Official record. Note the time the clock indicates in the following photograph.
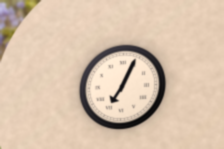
7:04
